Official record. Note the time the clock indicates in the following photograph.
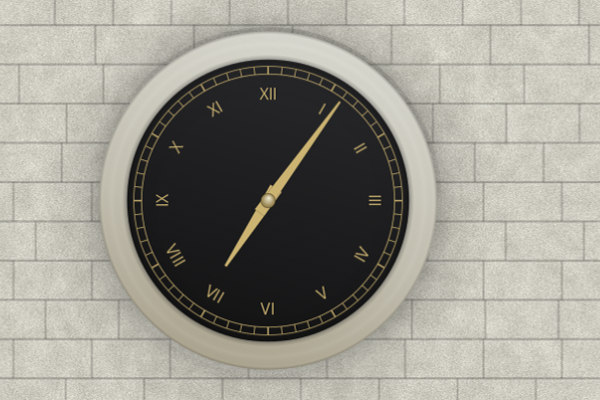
7:06
